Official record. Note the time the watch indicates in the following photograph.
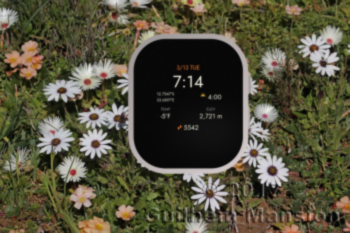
7:14
